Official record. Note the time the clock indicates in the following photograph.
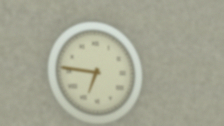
6:46
